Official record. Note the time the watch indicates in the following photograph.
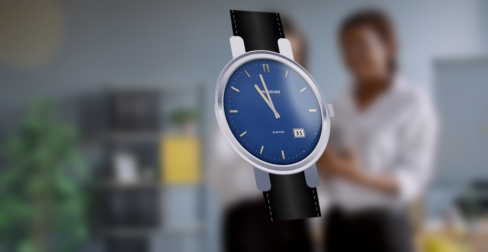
10:58
